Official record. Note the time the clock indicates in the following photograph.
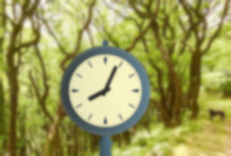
8:04
